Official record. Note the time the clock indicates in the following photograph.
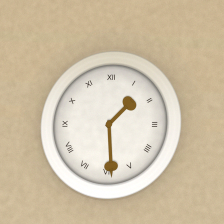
1:29
